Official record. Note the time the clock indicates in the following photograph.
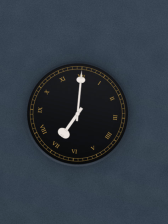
7:00
